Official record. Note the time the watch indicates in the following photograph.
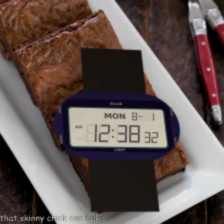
12:38:32
